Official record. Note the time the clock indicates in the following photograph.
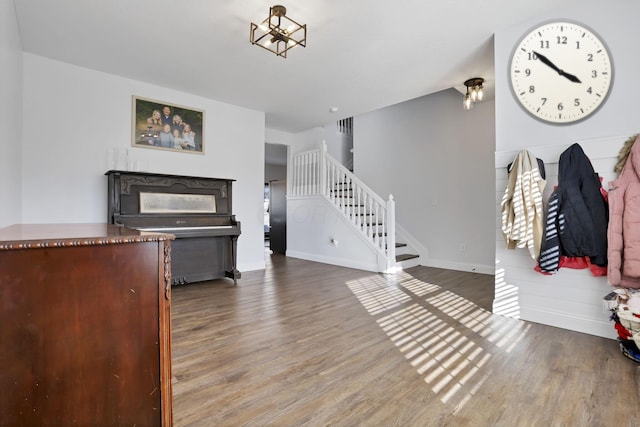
3:51
